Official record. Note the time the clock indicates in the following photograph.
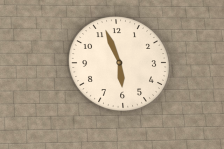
5:57
